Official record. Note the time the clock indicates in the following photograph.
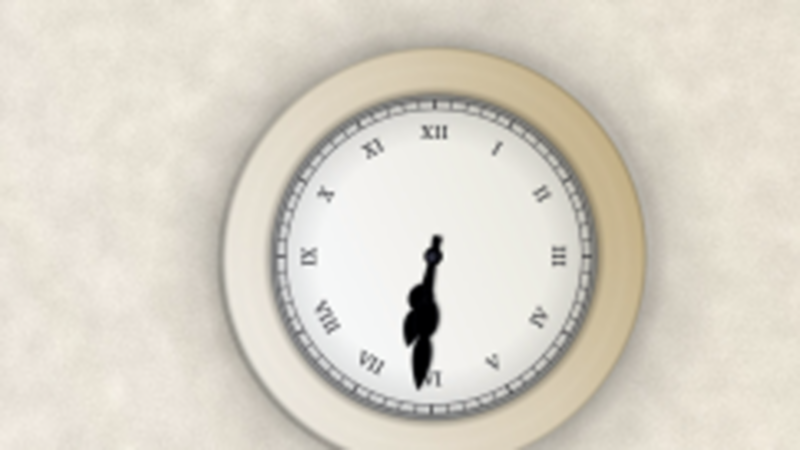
6:31
